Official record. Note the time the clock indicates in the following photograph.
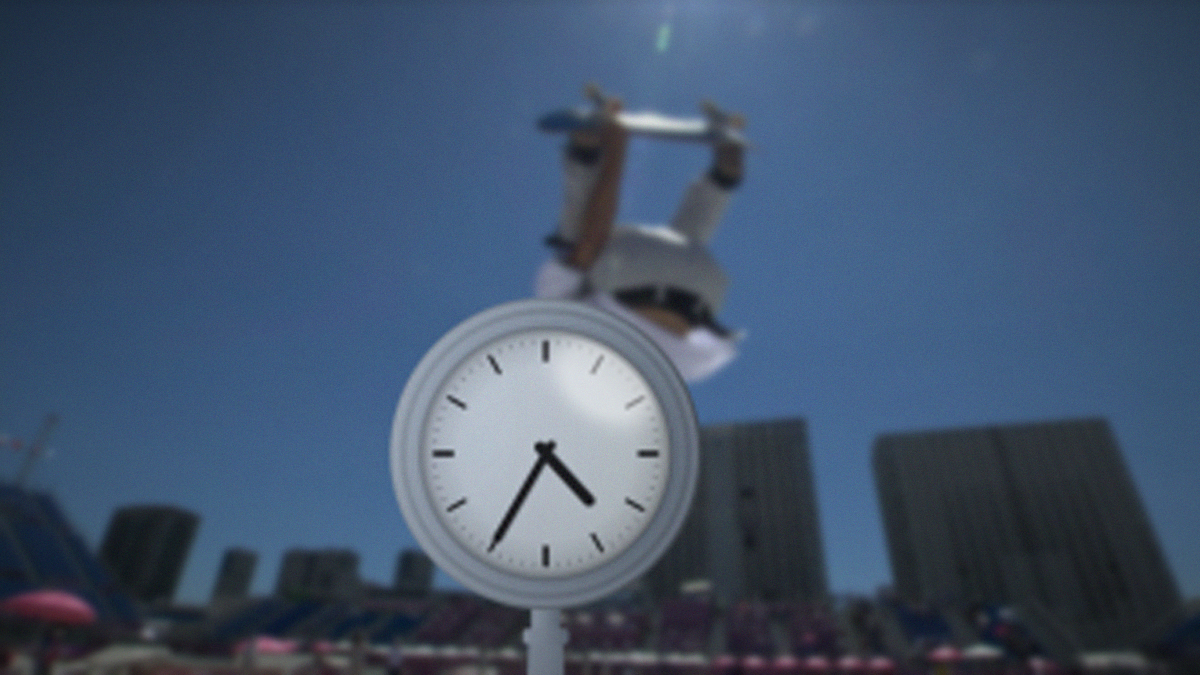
4:35
